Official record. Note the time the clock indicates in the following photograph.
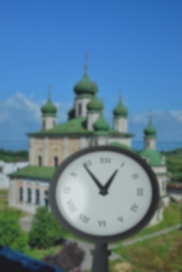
12:54
